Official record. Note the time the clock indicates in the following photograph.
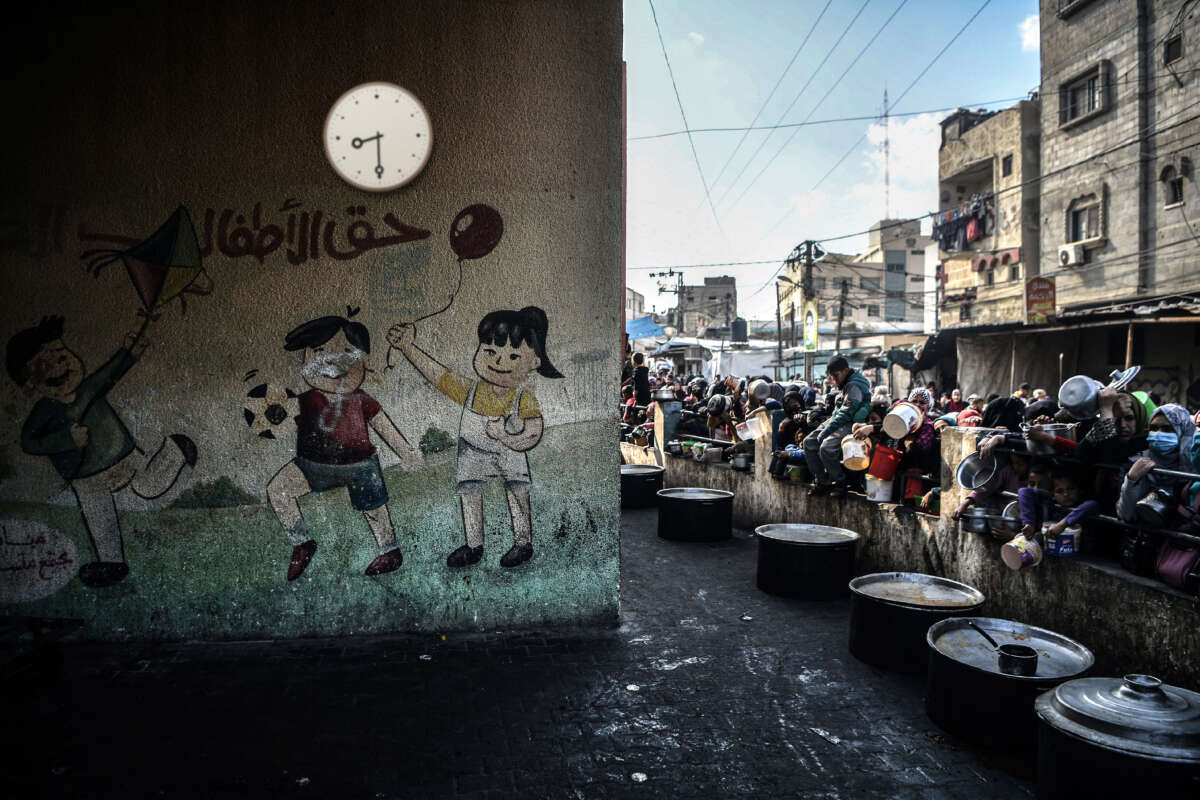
8:30
